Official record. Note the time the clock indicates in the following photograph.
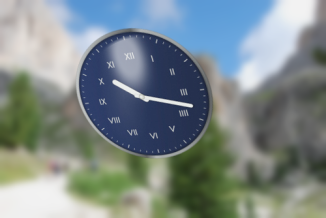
10:18
